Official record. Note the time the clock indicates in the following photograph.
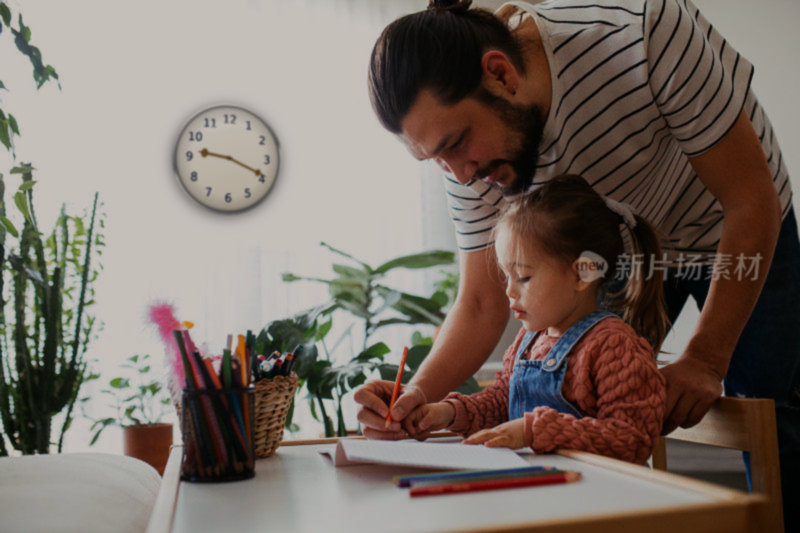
9:19
